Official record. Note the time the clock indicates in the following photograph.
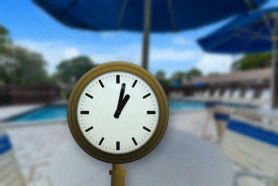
1:02
